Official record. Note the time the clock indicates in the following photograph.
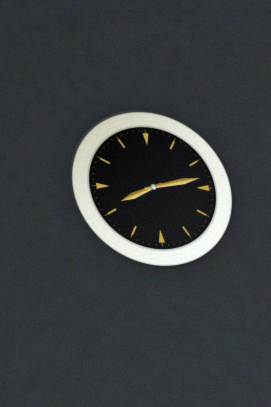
8:13
